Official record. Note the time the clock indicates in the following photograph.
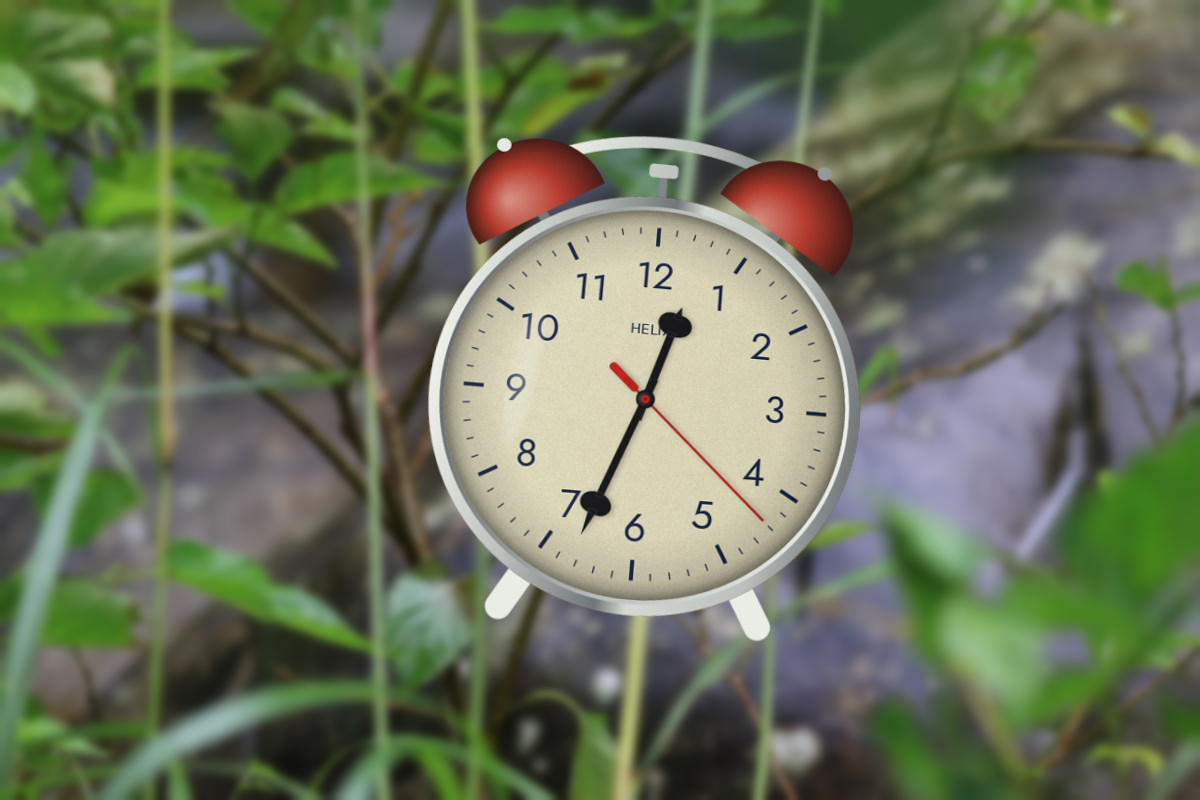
12:33:22
